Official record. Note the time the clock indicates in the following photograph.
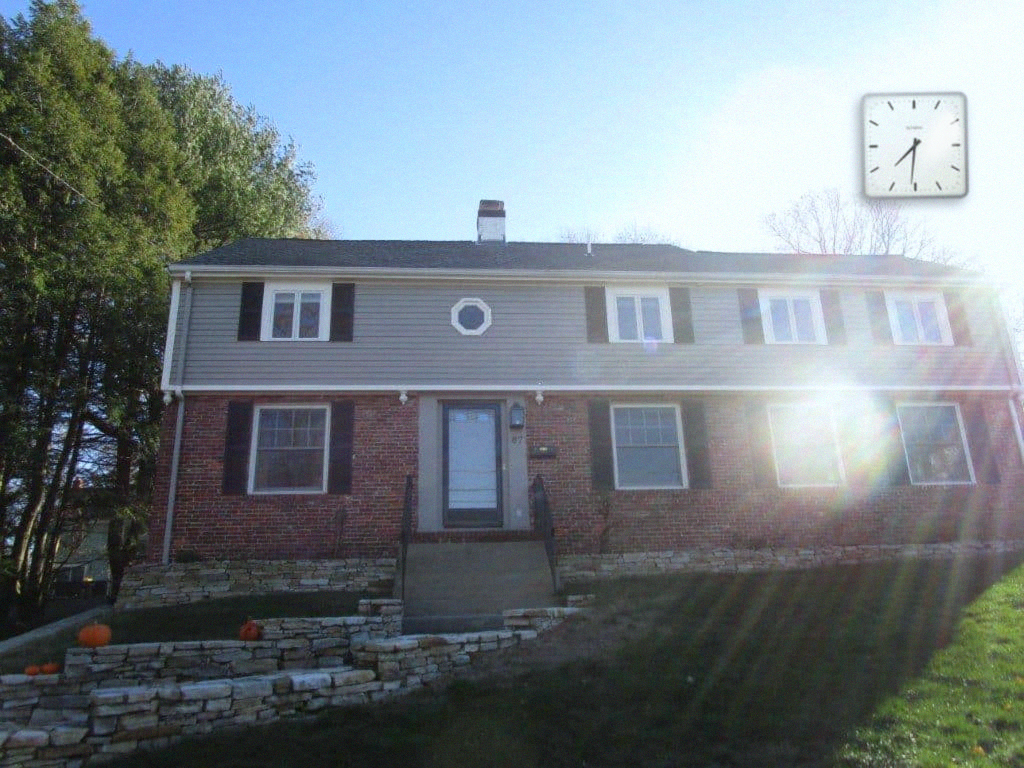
7:31
